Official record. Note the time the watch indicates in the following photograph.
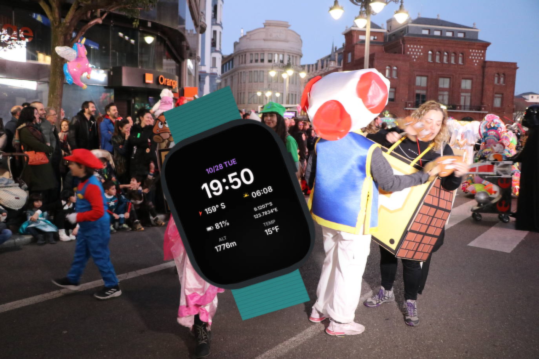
19:50
